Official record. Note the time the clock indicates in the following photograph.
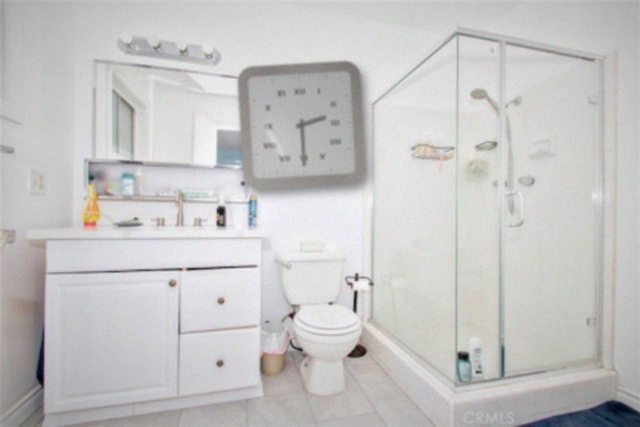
2:30
